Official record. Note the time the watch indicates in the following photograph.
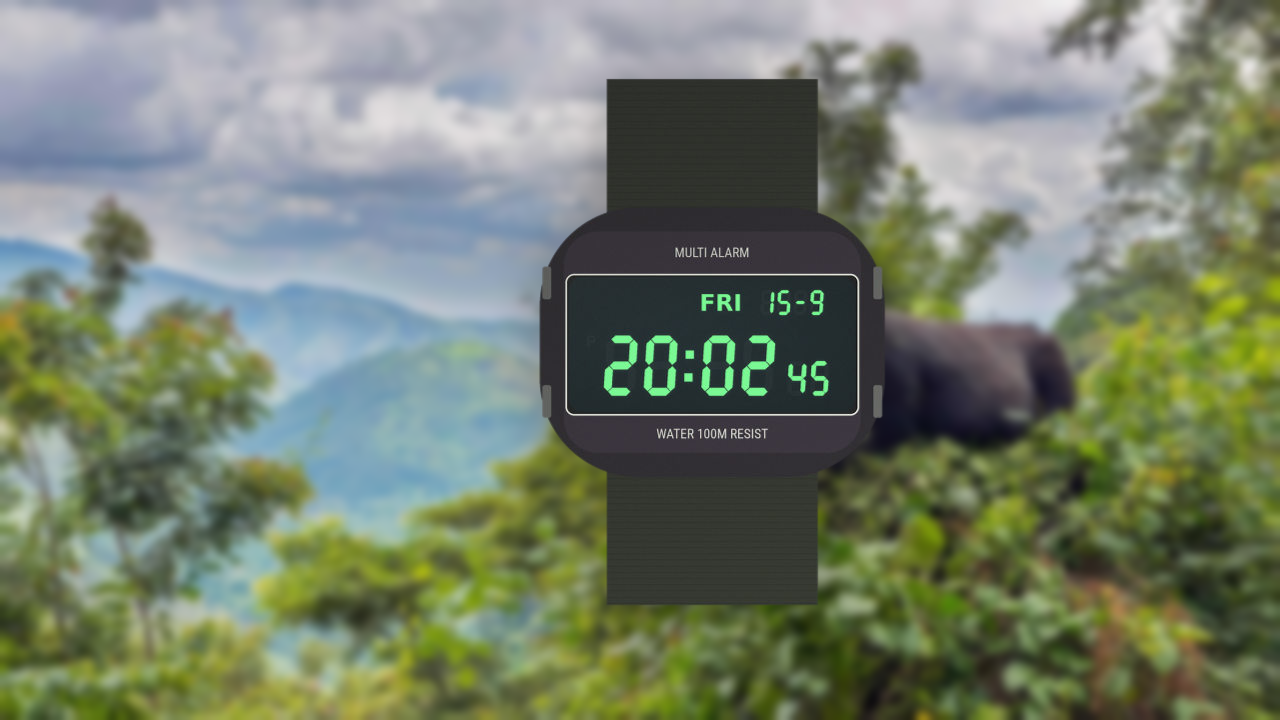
20:02:45
